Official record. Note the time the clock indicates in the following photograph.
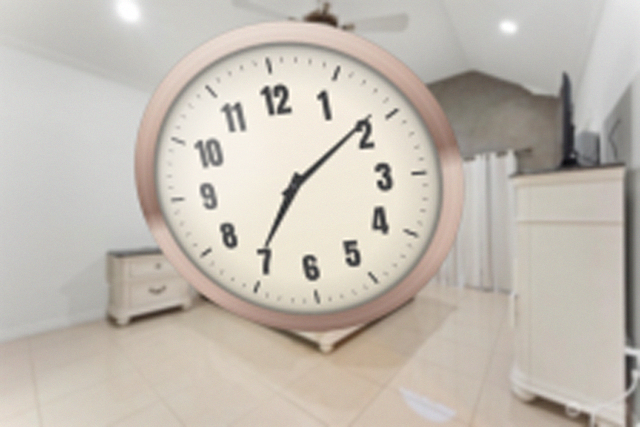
7:09
